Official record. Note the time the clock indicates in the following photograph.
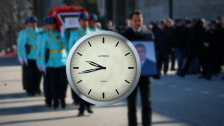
9:43
